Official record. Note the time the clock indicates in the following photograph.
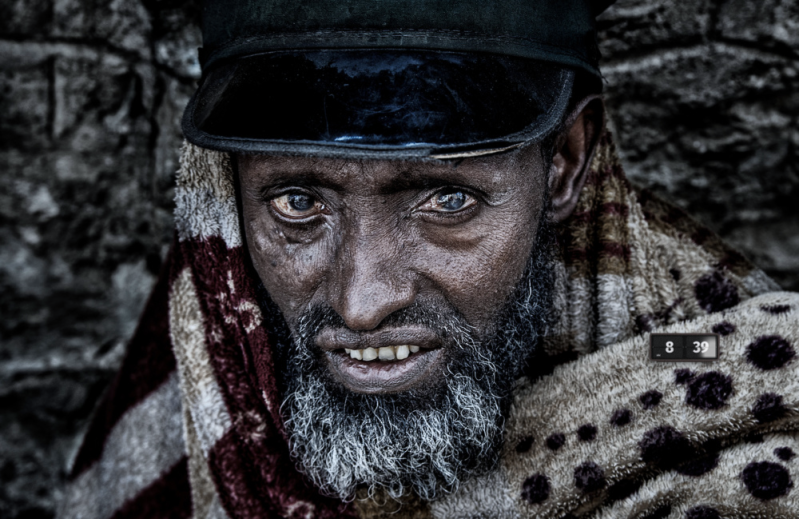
8:39
